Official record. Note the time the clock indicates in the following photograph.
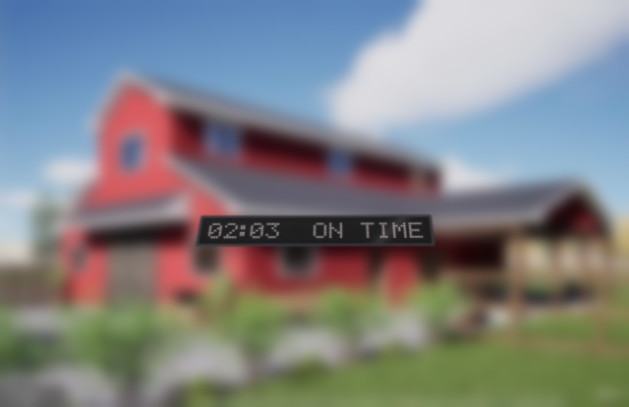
2:03
